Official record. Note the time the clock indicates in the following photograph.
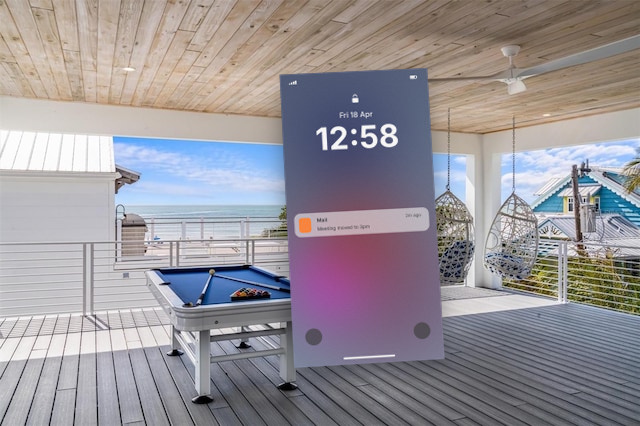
12:58
